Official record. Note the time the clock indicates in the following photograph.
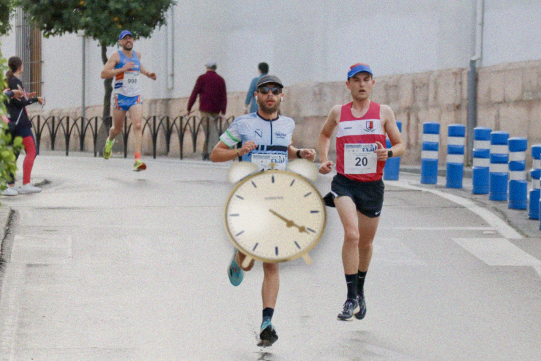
4:21
